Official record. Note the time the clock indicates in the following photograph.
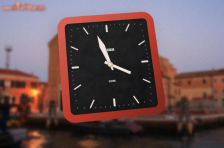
3:57
